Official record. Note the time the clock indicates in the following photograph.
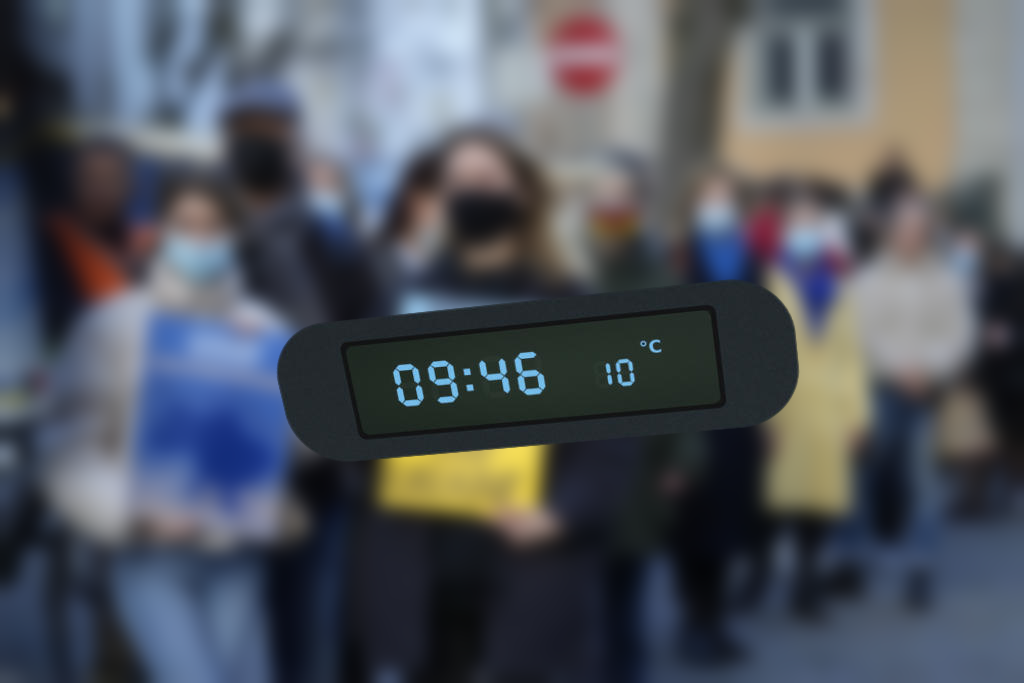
9:46
